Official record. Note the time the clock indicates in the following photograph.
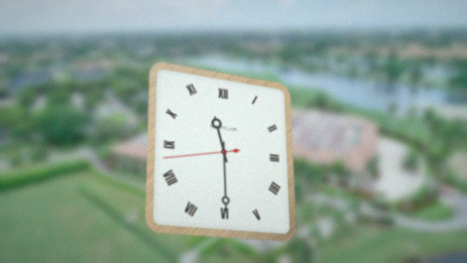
11:29:43
